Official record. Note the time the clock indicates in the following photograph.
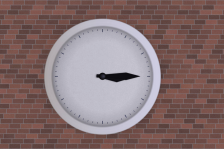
3:15
